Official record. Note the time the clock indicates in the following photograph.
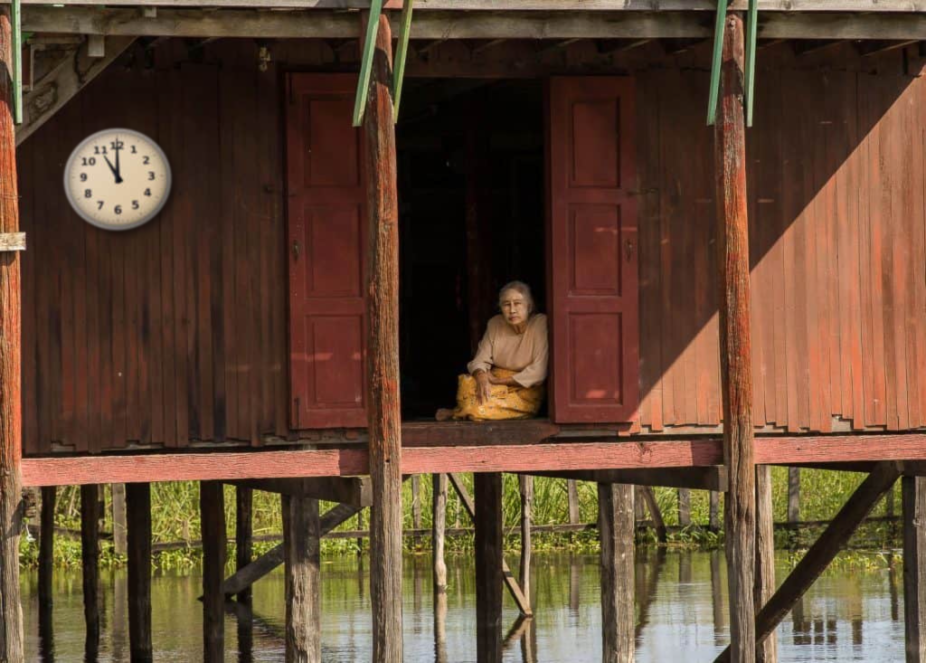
11:00
